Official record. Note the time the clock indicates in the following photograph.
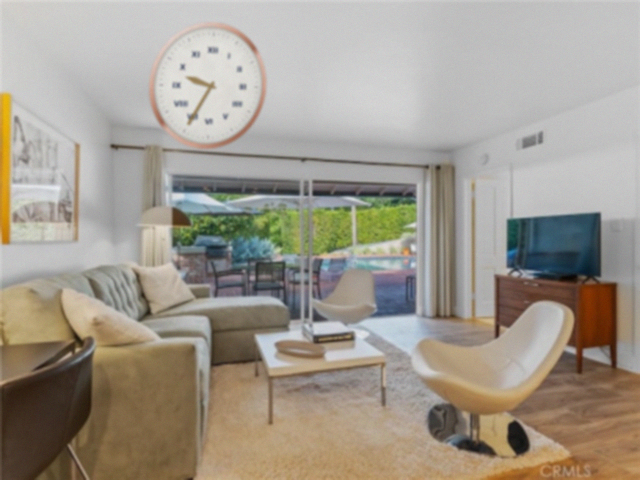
9:35
